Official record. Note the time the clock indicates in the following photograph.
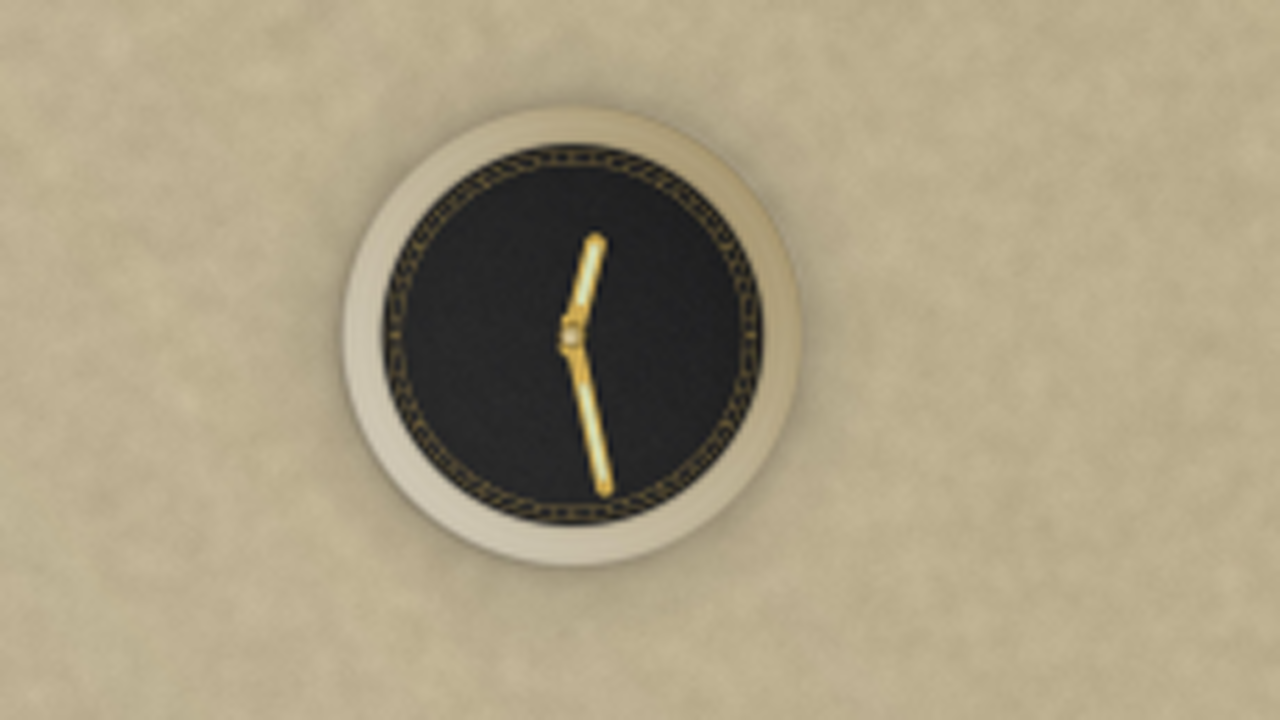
12:28
